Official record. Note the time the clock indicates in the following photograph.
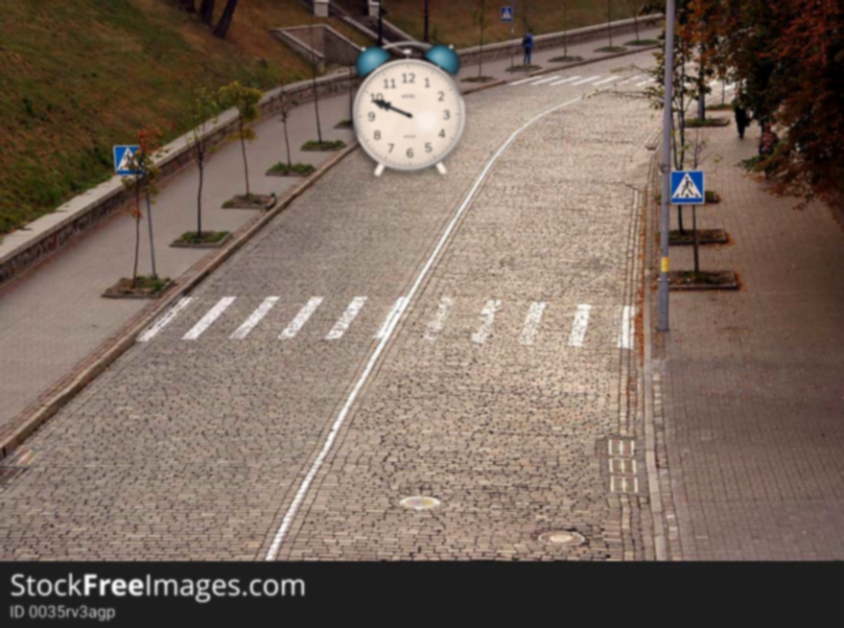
9:49
